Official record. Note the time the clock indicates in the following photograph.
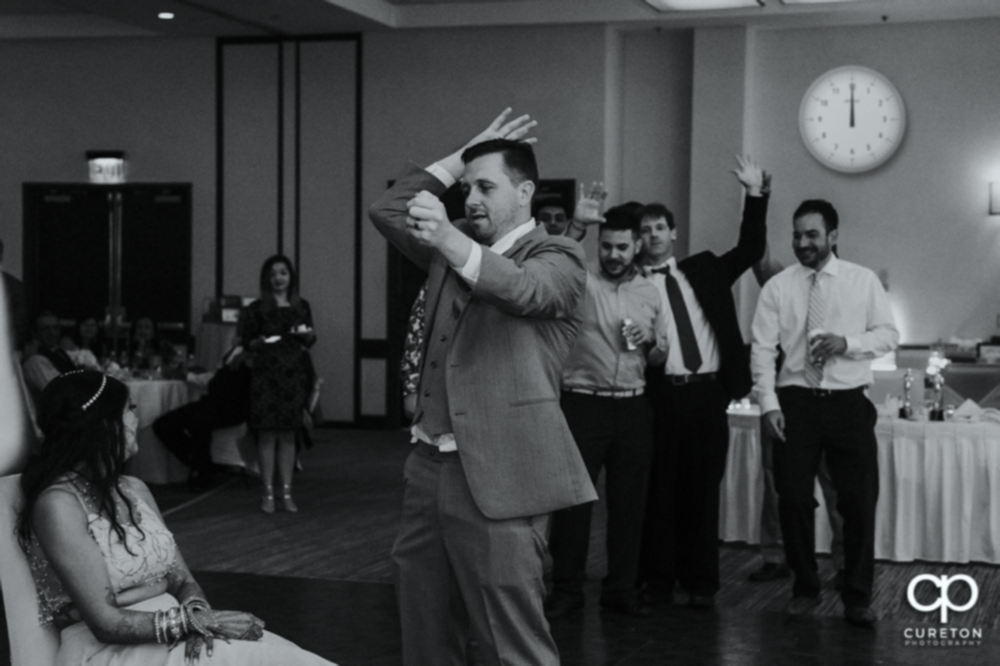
12:00
